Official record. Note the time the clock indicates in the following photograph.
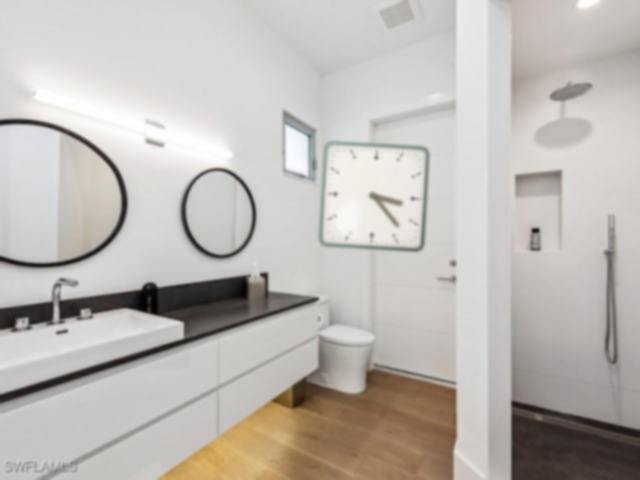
3:23
